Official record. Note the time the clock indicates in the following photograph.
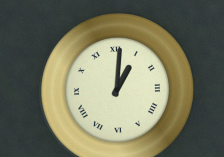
1:01
